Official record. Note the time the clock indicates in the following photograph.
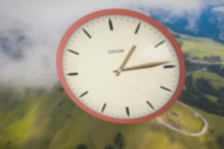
1:14
